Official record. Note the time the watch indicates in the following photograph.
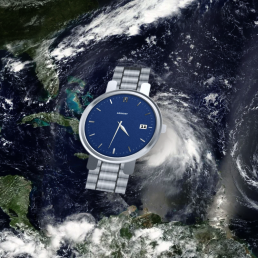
4:32
